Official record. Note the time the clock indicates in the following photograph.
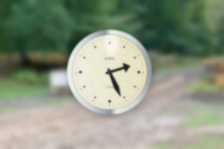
2:26
